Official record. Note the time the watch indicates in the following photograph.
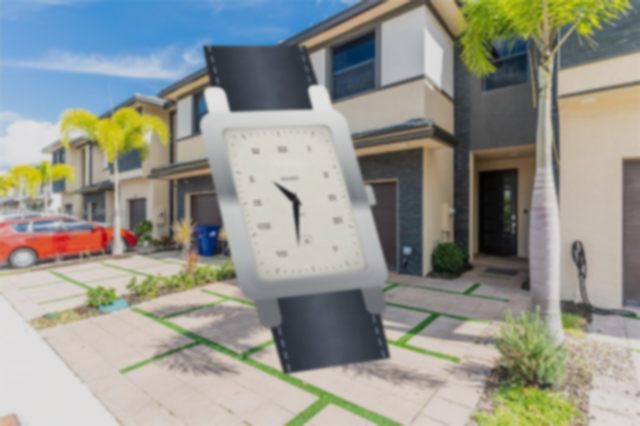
10:32
